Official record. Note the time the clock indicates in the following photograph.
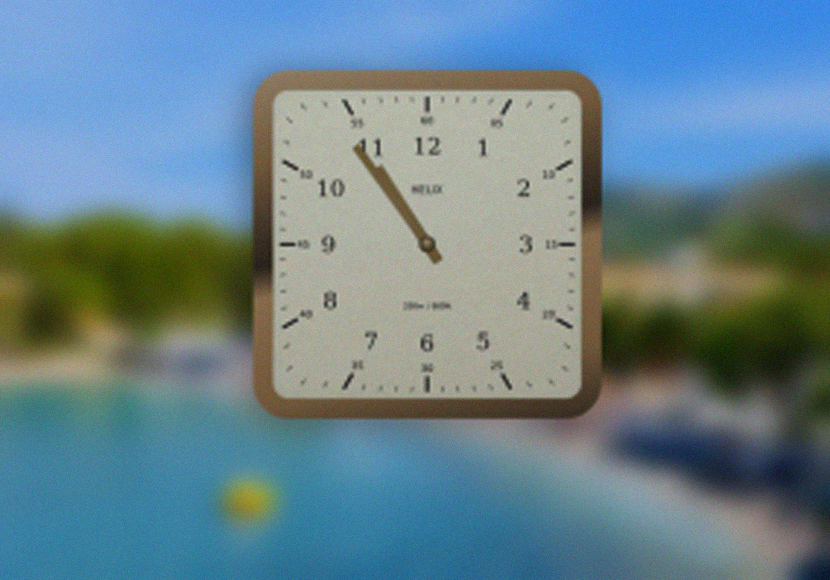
10:54
